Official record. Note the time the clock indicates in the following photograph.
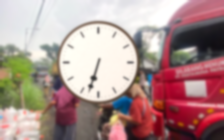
6:33
